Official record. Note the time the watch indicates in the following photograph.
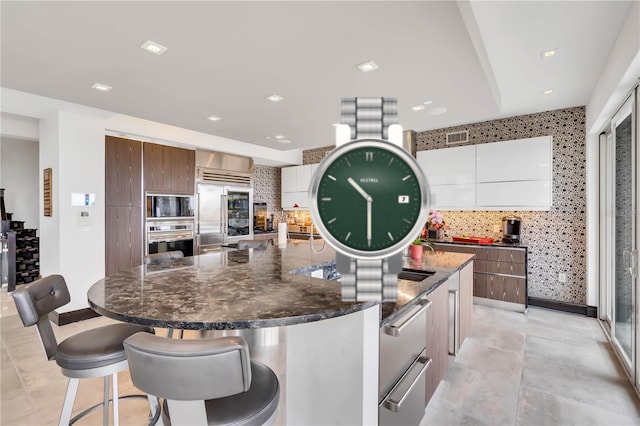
10:30
